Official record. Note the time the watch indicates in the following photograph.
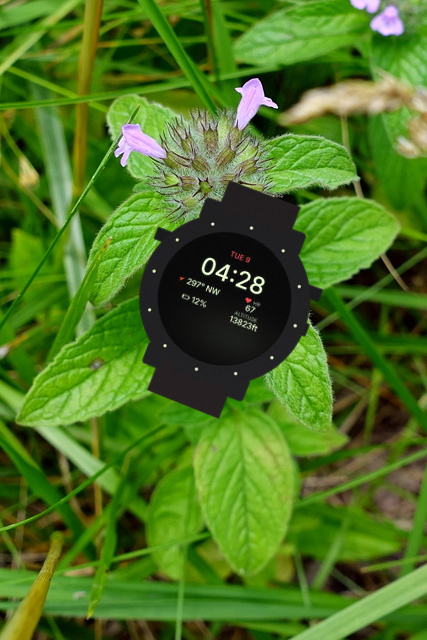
4:28
